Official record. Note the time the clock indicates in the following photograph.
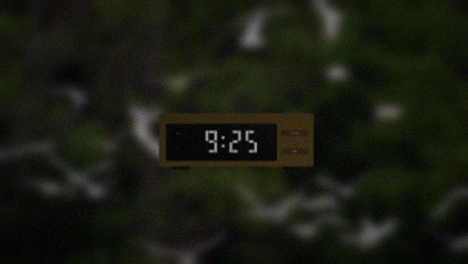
9:25
